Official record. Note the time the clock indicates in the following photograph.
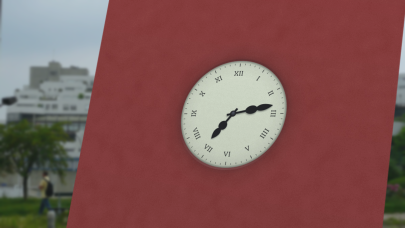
7:13
